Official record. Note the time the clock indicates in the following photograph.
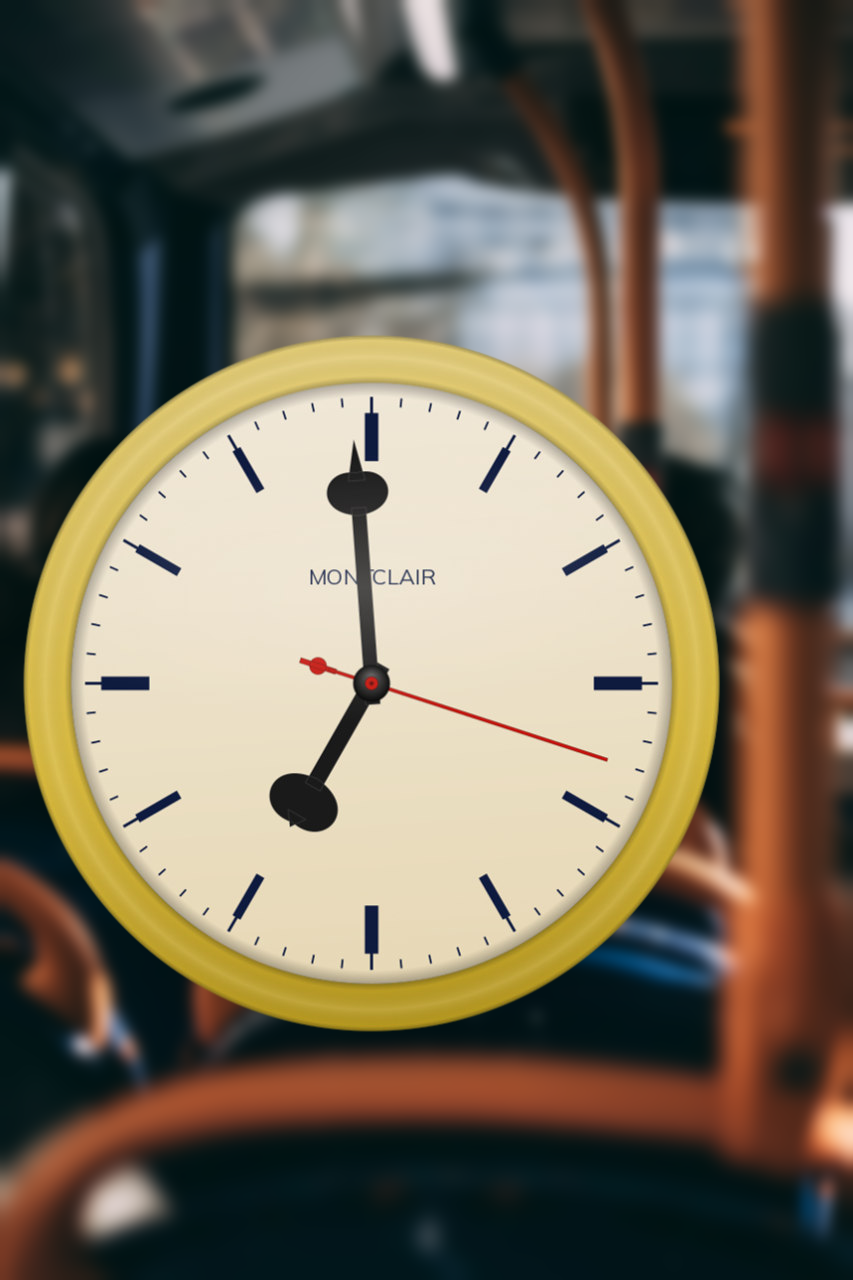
6:59:18
